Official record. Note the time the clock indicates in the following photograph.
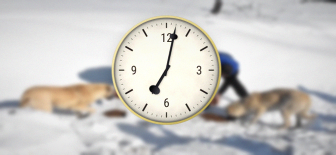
7:02
